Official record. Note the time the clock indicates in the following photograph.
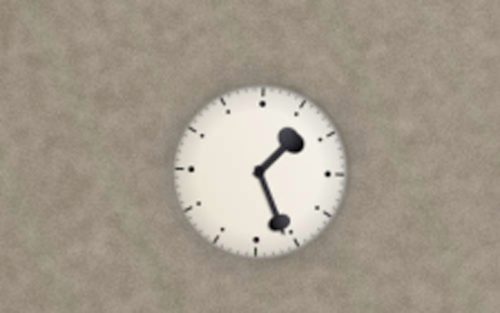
1:26
